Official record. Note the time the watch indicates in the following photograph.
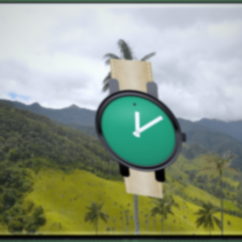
12:09
